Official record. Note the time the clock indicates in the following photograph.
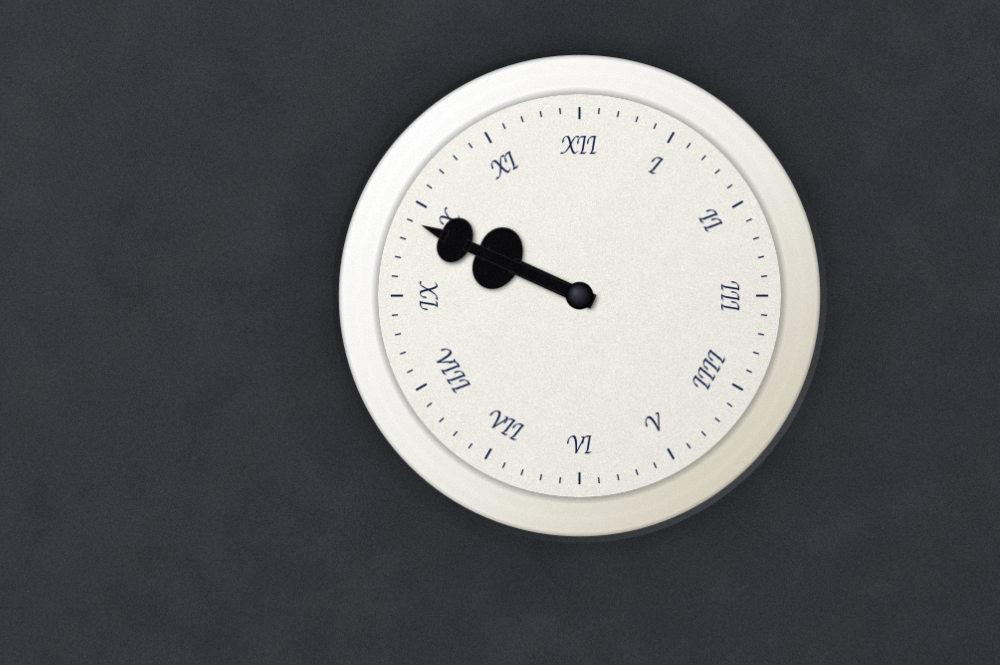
9:49
